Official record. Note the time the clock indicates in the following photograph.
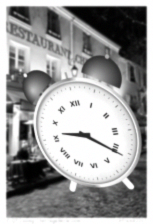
9:21
